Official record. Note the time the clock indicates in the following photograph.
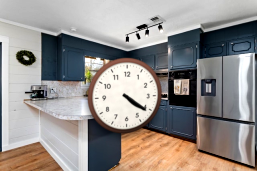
4:21
